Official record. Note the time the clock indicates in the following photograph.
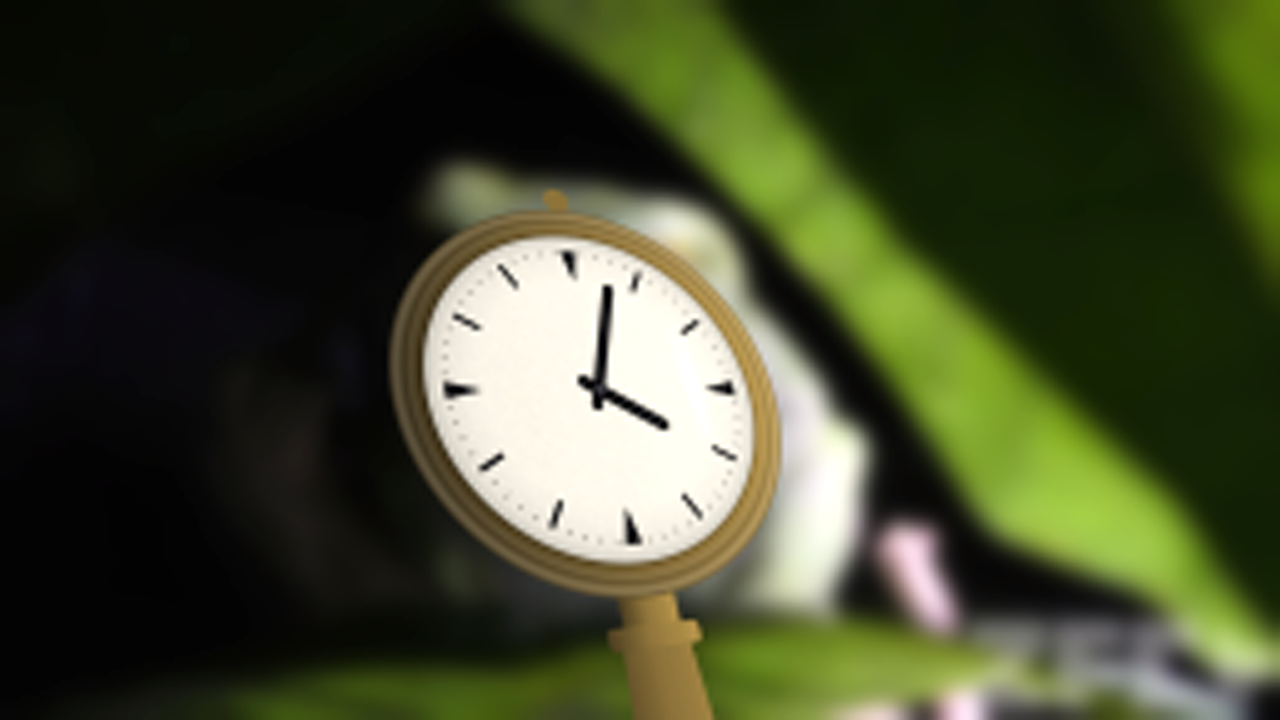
4:03
